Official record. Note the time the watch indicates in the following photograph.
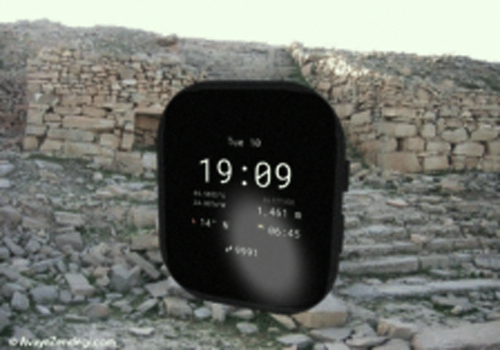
19:09
